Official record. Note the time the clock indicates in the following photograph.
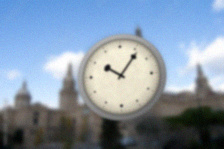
10:06
